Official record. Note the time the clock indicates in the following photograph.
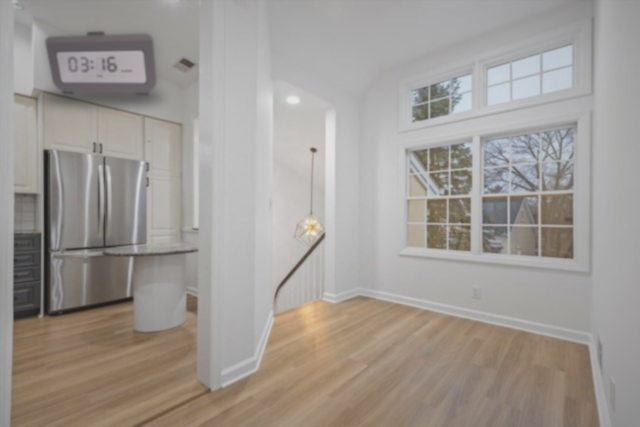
3:16
